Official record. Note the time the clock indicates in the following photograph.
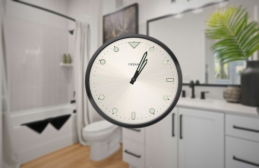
1:04
